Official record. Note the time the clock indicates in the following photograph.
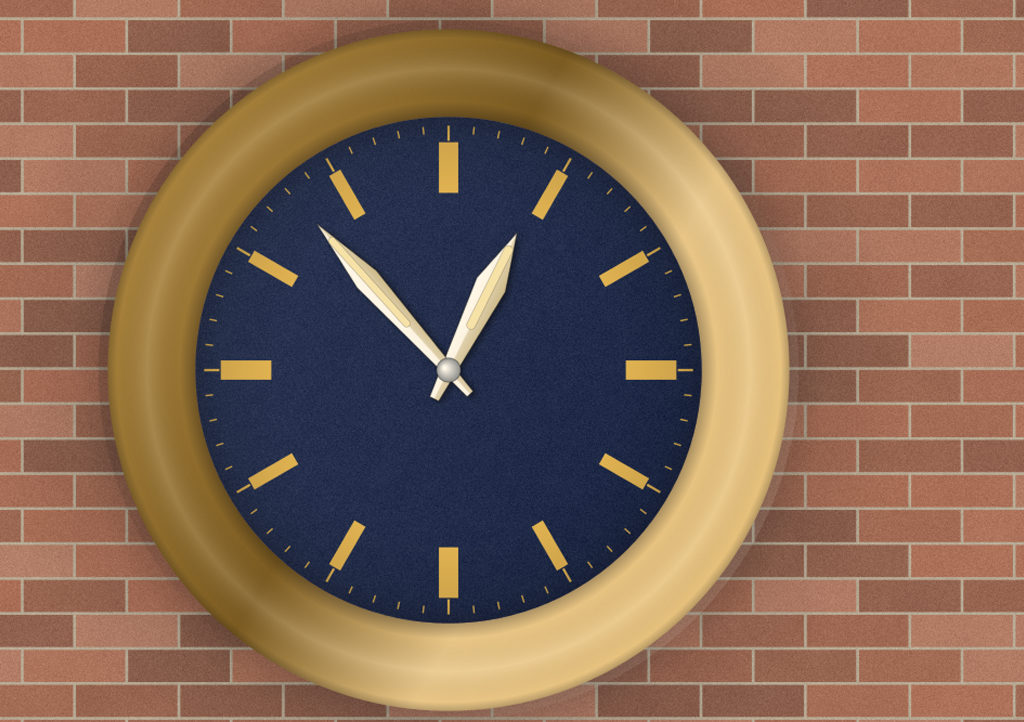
12:53
